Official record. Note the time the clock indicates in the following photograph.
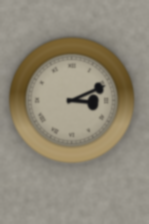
3:11
